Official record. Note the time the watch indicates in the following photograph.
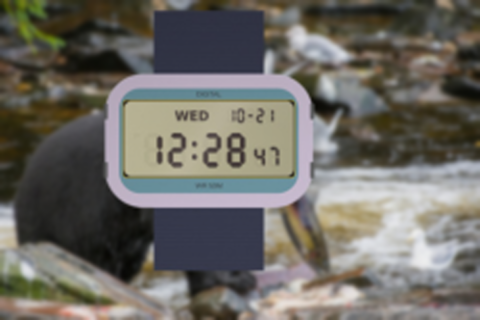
12:28:47
